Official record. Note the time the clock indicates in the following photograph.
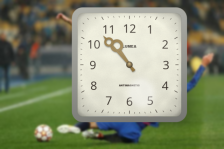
10:53
